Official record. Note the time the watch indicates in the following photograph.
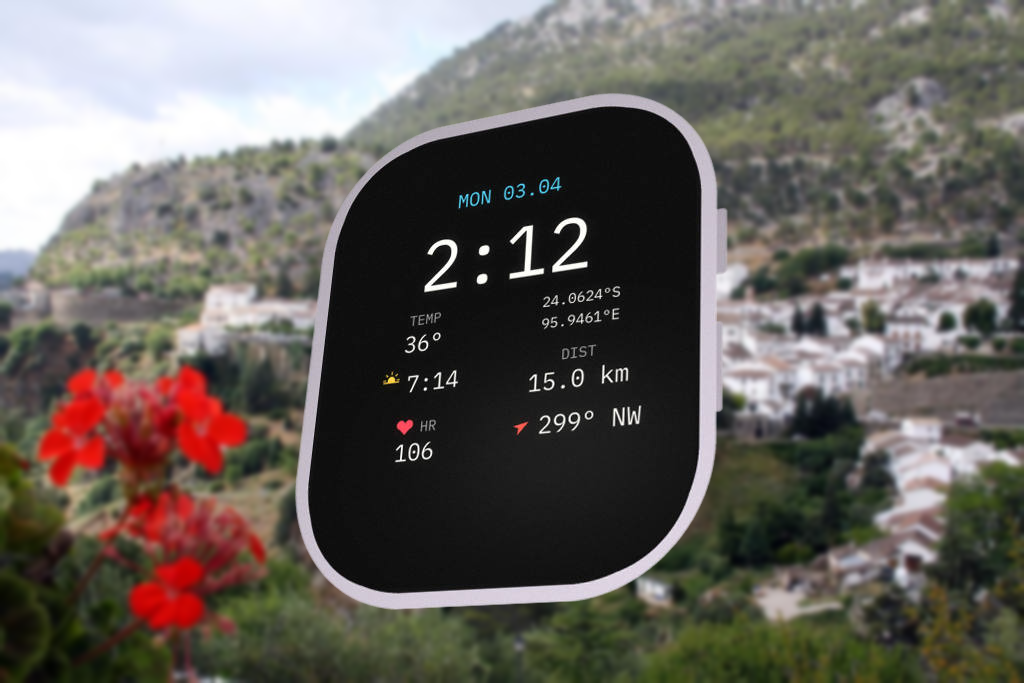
2:12
